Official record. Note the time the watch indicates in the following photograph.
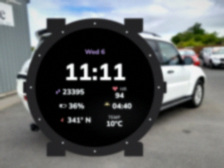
11:11
